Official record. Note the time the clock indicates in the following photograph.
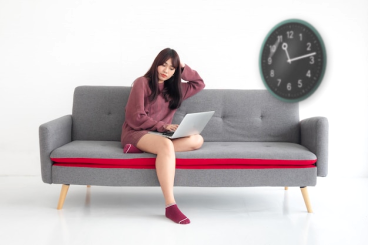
11:13
